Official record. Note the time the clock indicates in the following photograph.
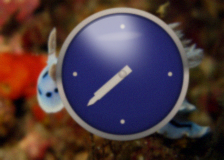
7:38
